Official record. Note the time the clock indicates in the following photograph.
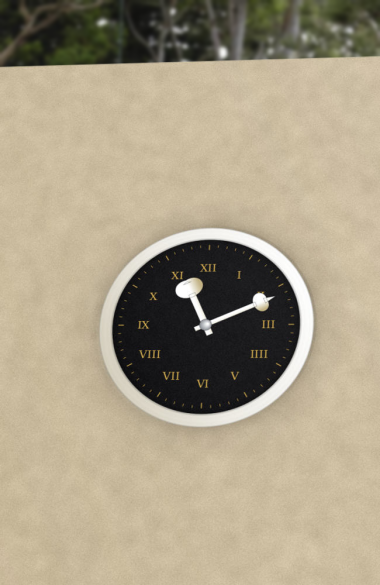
11:11
